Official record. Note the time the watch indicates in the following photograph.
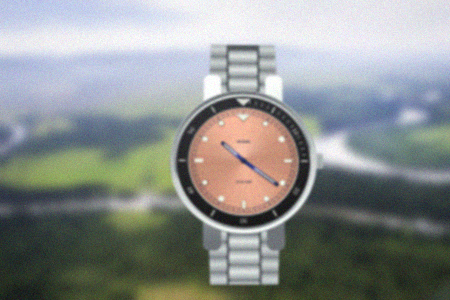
10:21
